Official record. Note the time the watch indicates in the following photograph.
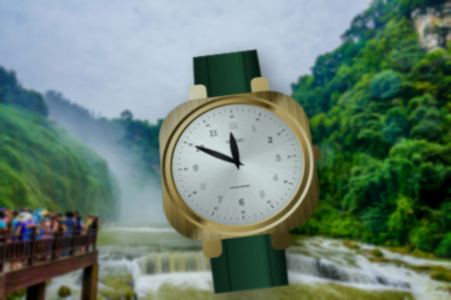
11:50
